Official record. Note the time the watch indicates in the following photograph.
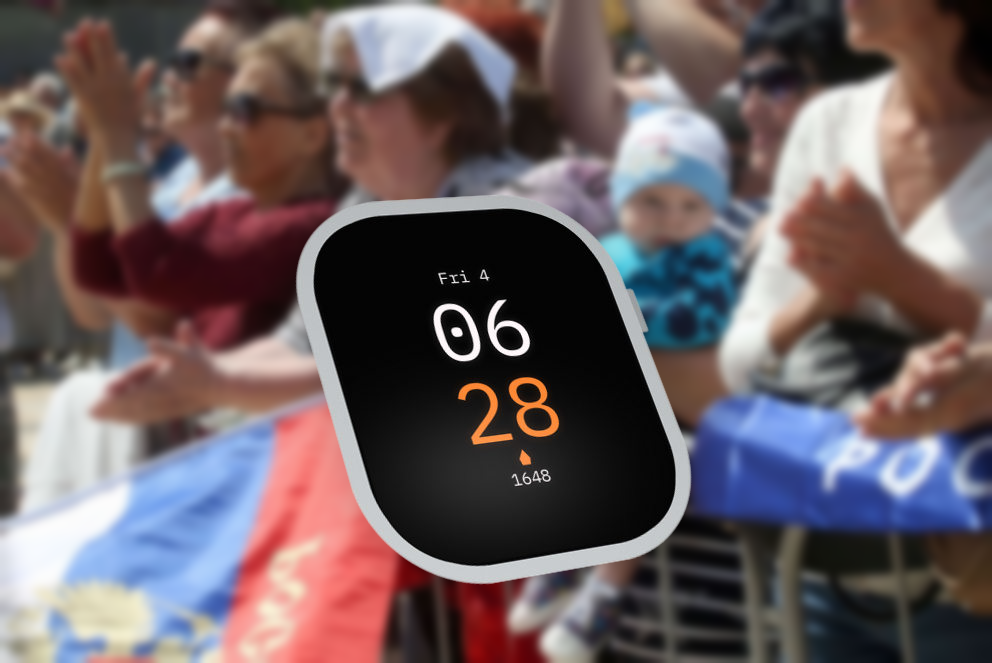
6:28
